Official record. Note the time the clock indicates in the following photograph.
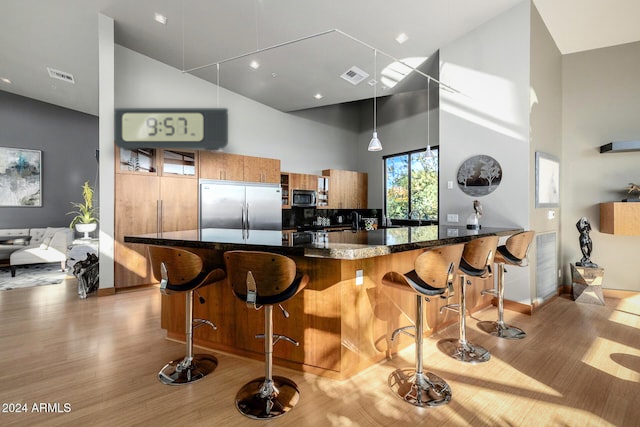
9:57
